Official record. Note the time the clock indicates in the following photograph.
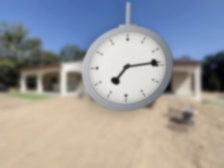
7:14
